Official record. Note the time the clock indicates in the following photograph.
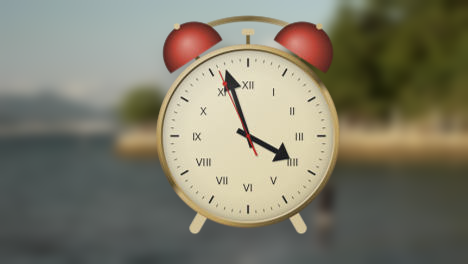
3:56:56
